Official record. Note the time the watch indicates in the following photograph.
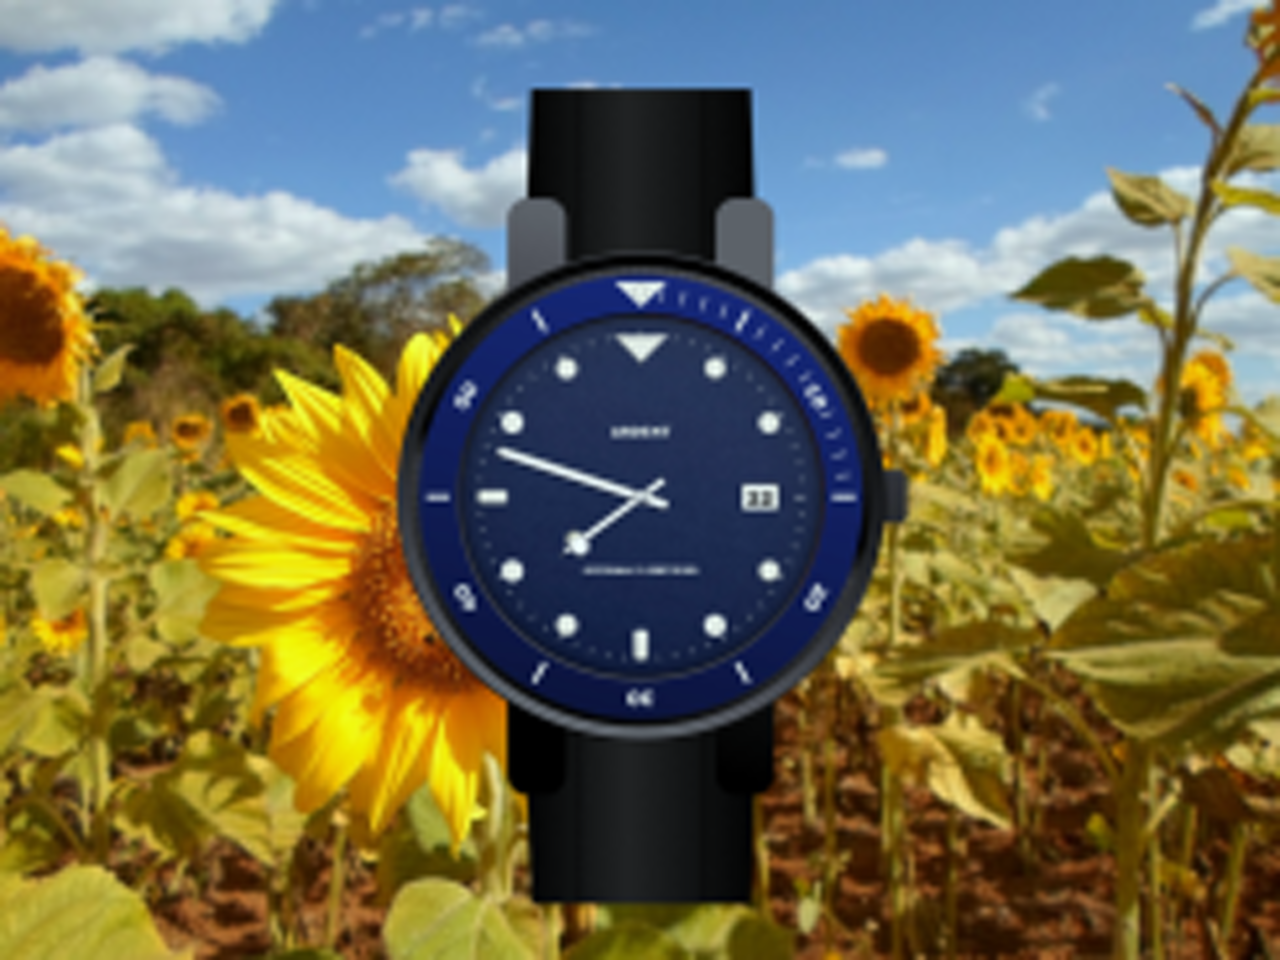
7:48
